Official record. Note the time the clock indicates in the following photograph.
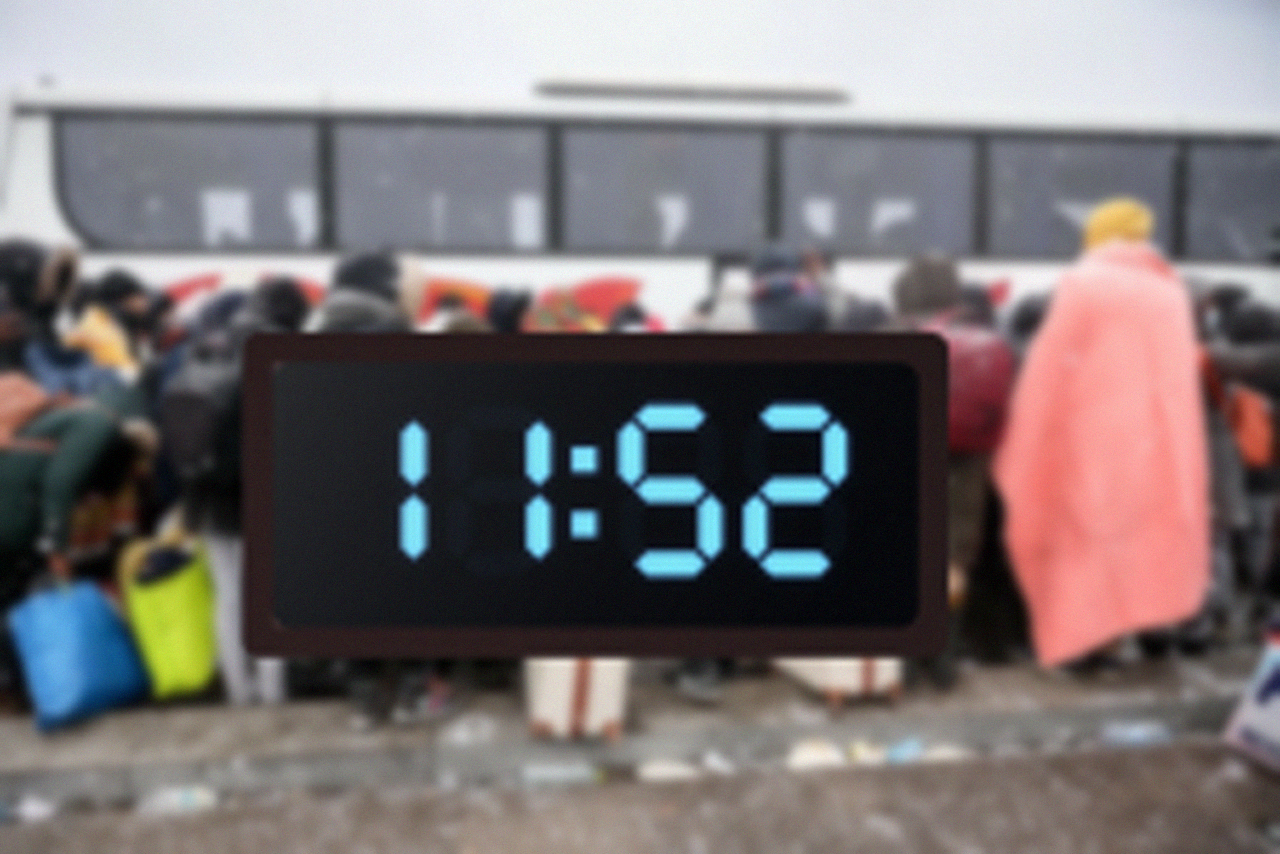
11:52
